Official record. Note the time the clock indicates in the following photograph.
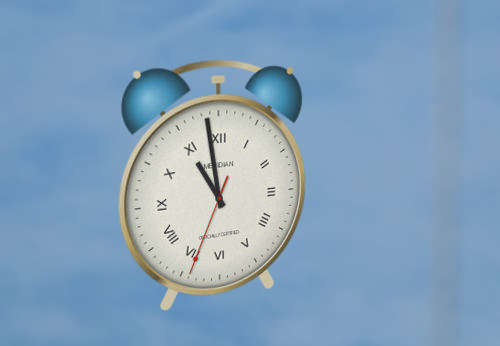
10:58:34
